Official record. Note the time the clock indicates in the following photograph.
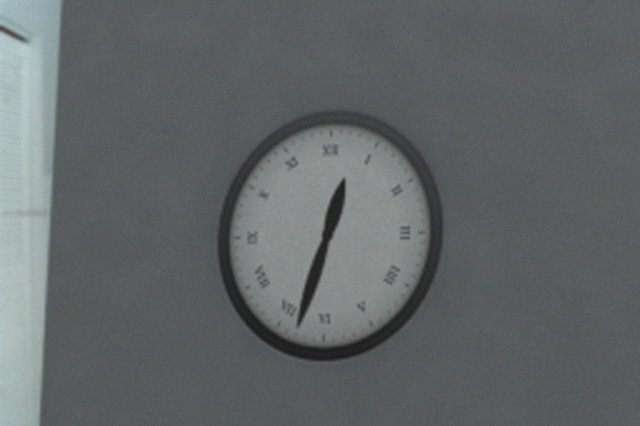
12:33
